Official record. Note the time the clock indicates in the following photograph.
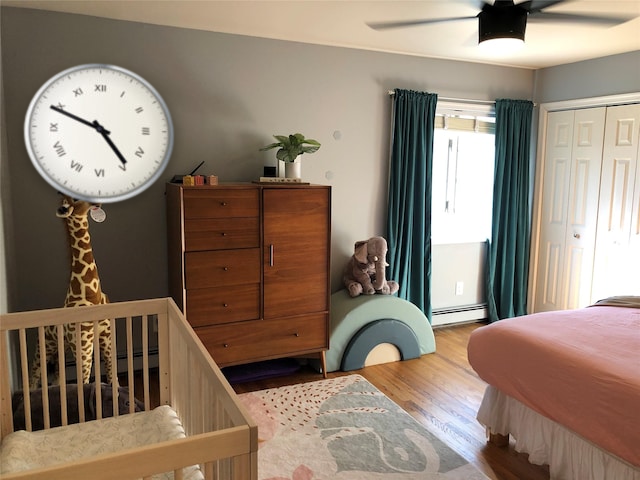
4:49
